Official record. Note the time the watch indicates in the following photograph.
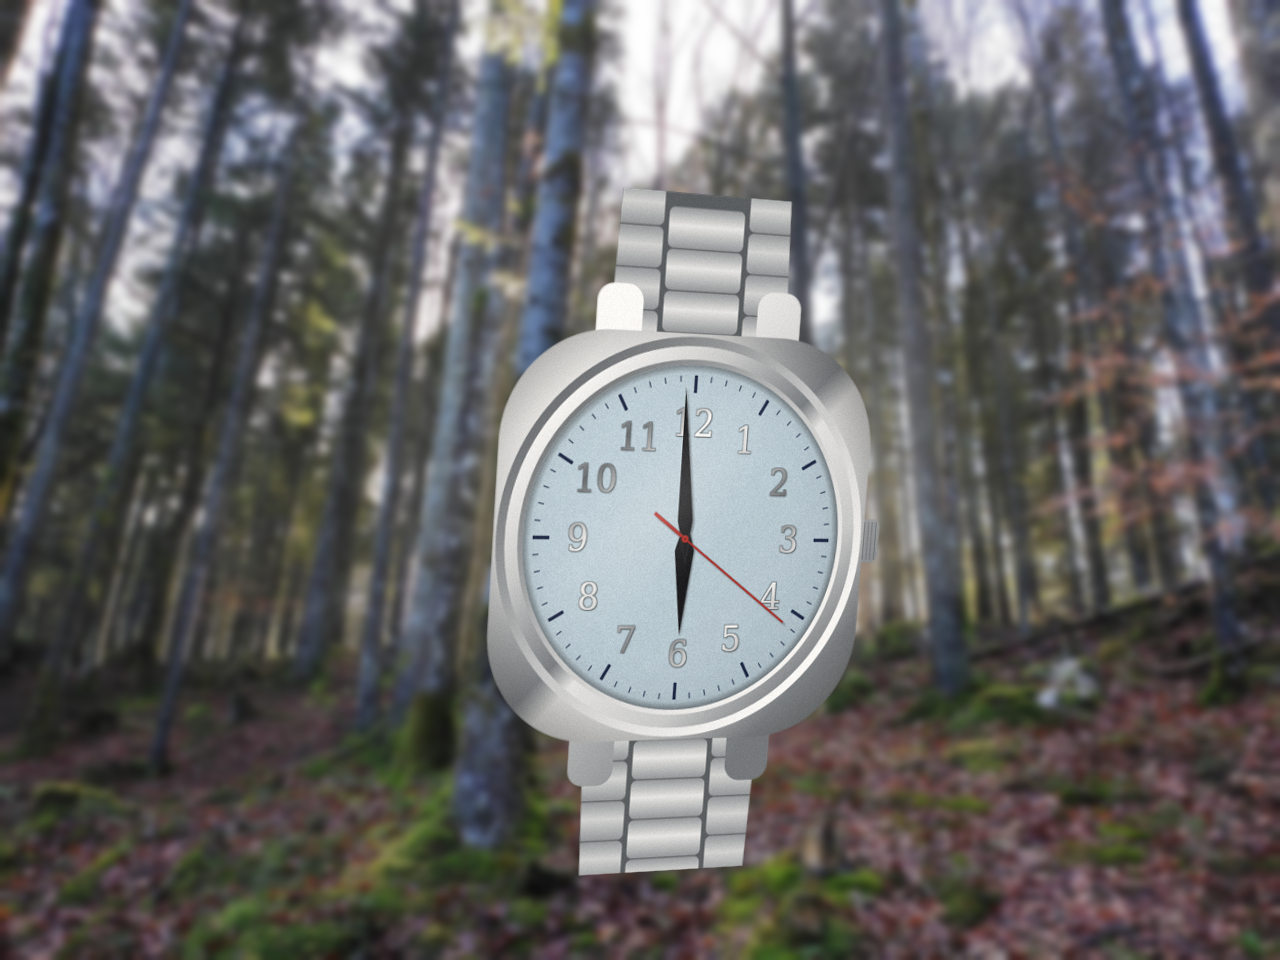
5:59:21
